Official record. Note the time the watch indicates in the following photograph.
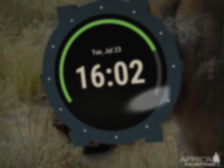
16:02
